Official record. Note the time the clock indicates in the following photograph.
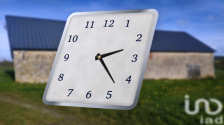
2:23
